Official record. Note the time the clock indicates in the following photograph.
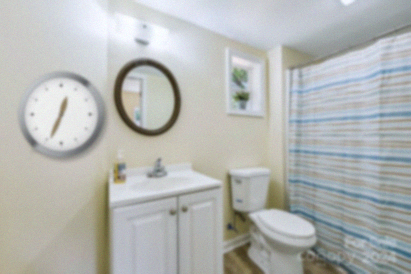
12:34
